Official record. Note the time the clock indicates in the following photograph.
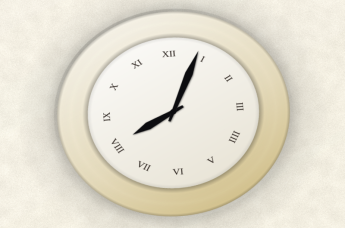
8:04
